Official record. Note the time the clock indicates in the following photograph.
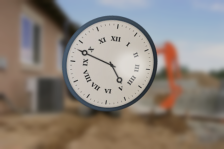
4:48
